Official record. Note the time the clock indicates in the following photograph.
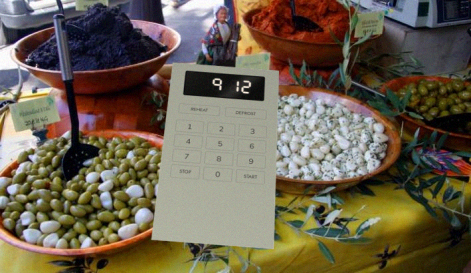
9:12
